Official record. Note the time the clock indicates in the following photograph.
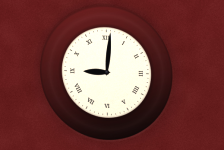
9:01
